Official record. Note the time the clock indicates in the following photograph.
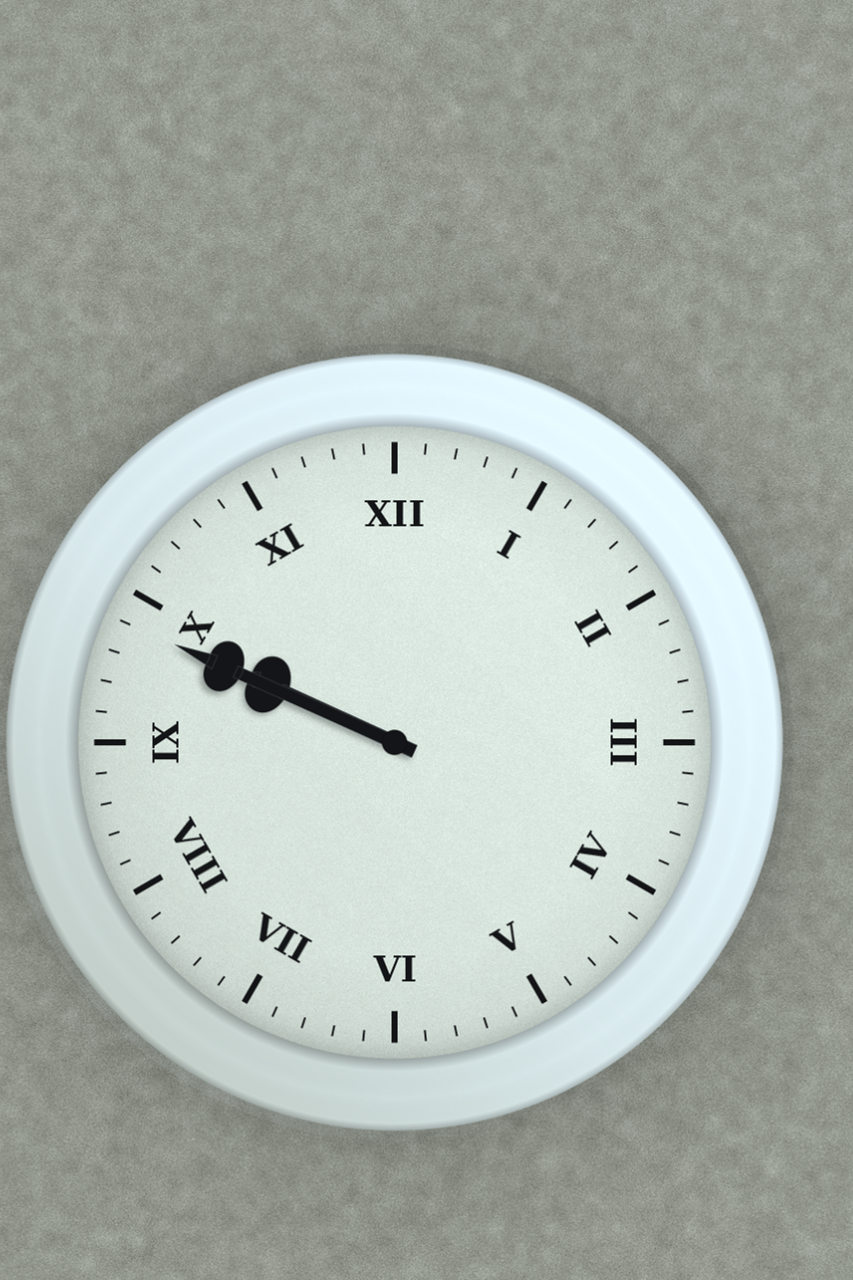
9:49
